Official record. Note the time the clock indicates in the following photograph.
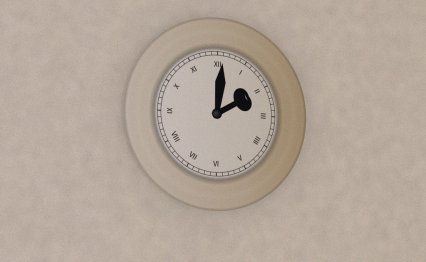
2:01
